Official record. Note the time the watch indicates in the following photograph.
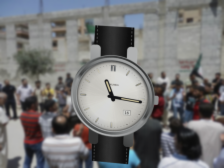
11:16
